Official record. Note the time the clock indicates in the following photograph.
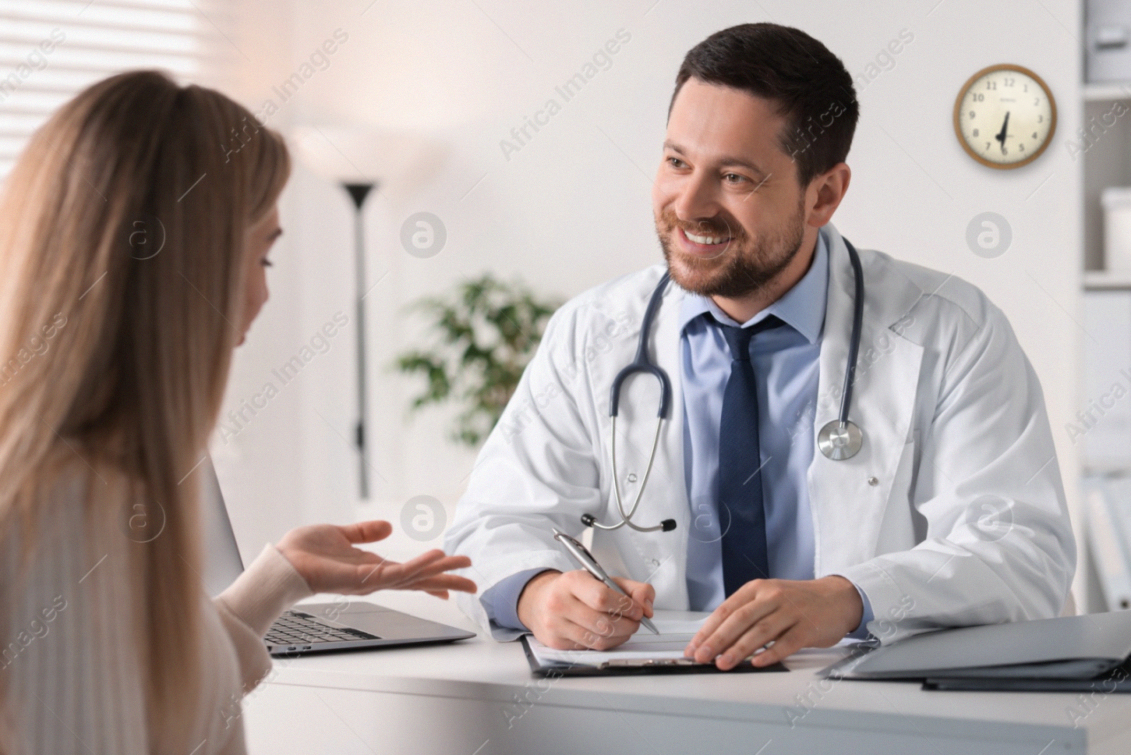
6:31
